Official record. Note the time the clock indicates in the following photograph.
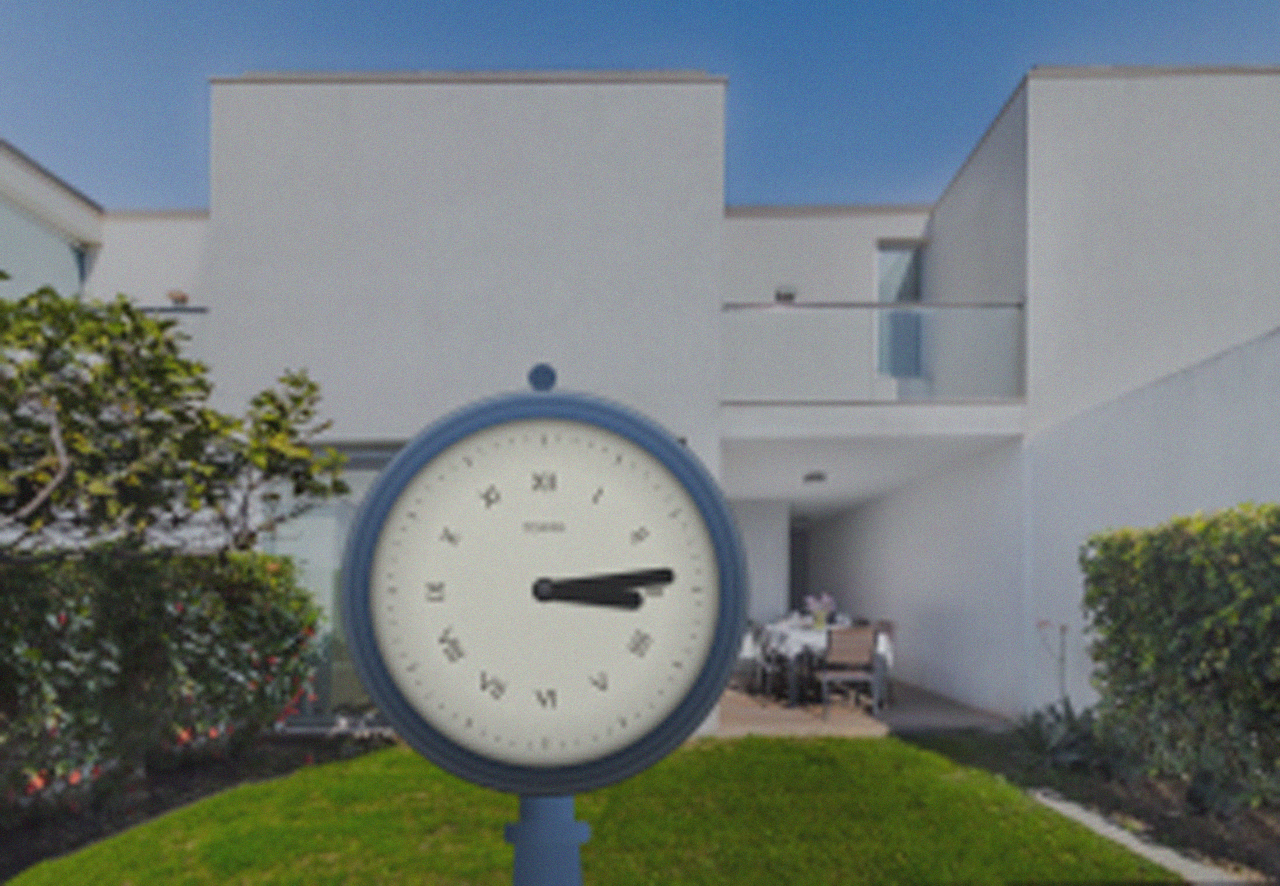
3:14
